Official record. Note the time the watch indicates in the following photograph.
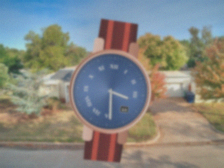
3:29
